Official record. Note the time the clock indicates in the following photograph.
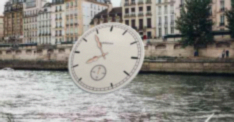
7:54
